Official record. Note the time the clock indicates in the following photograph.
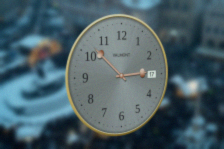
2:52
